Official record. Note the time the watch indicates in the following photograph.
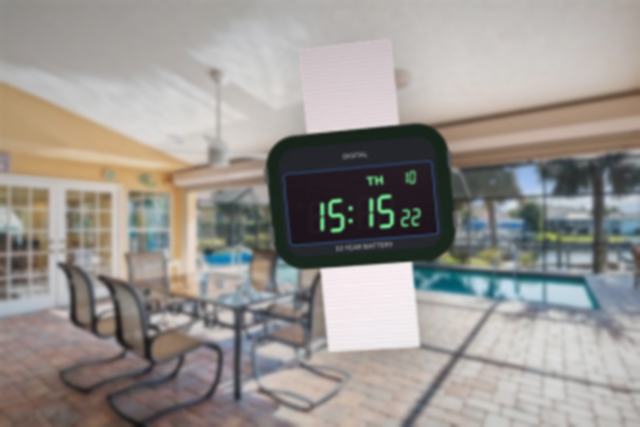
15:15:22
